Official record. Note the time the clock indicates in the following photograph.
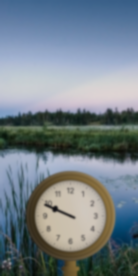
9:49
